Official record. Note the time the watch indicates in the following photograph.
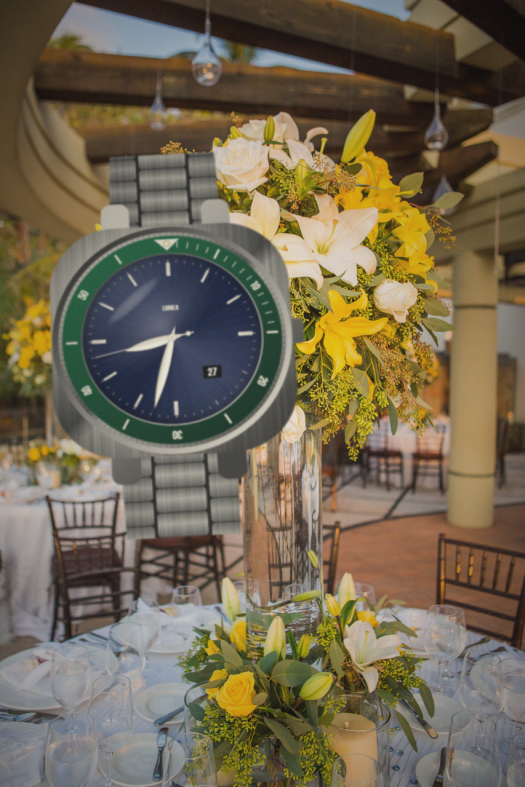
8:32:43
